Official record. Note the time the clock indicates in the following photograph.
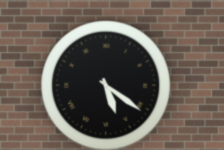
5:21
